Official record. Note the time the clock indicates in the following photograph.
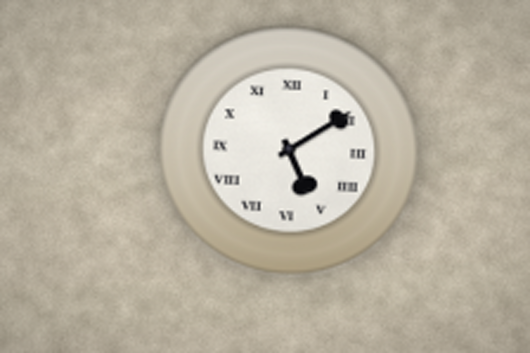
5:09
